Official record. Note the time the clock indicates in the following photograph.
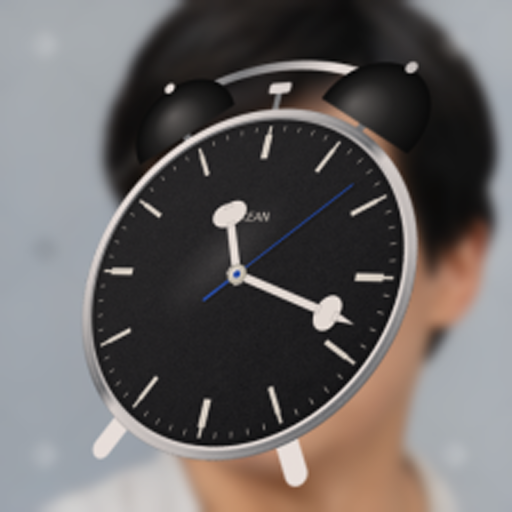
11:18:08
